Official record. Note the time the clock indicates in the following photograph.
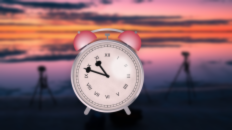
10:48
